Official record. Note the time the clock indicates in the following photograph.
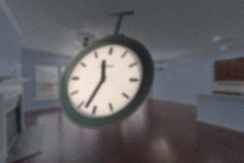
11:33
